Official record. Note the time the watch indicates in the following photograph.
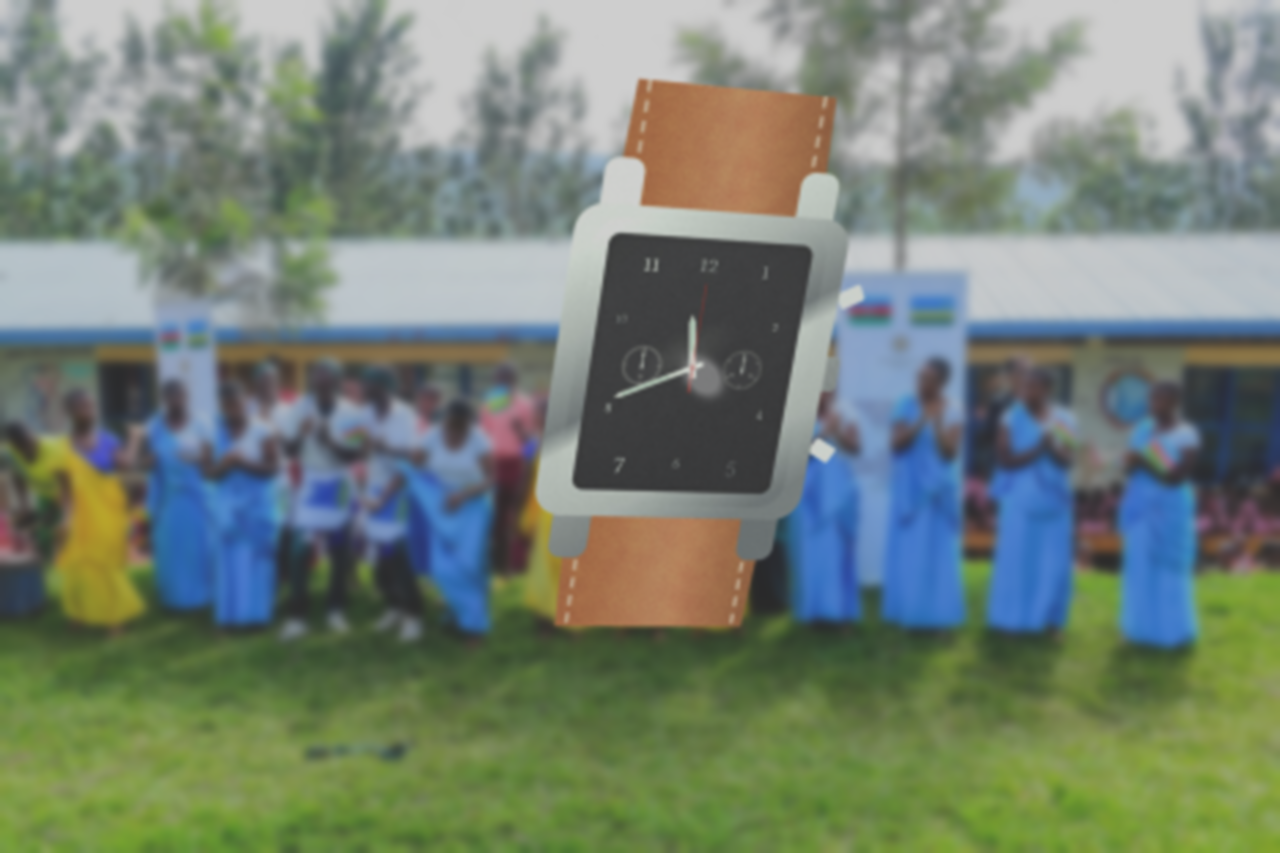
11:41
